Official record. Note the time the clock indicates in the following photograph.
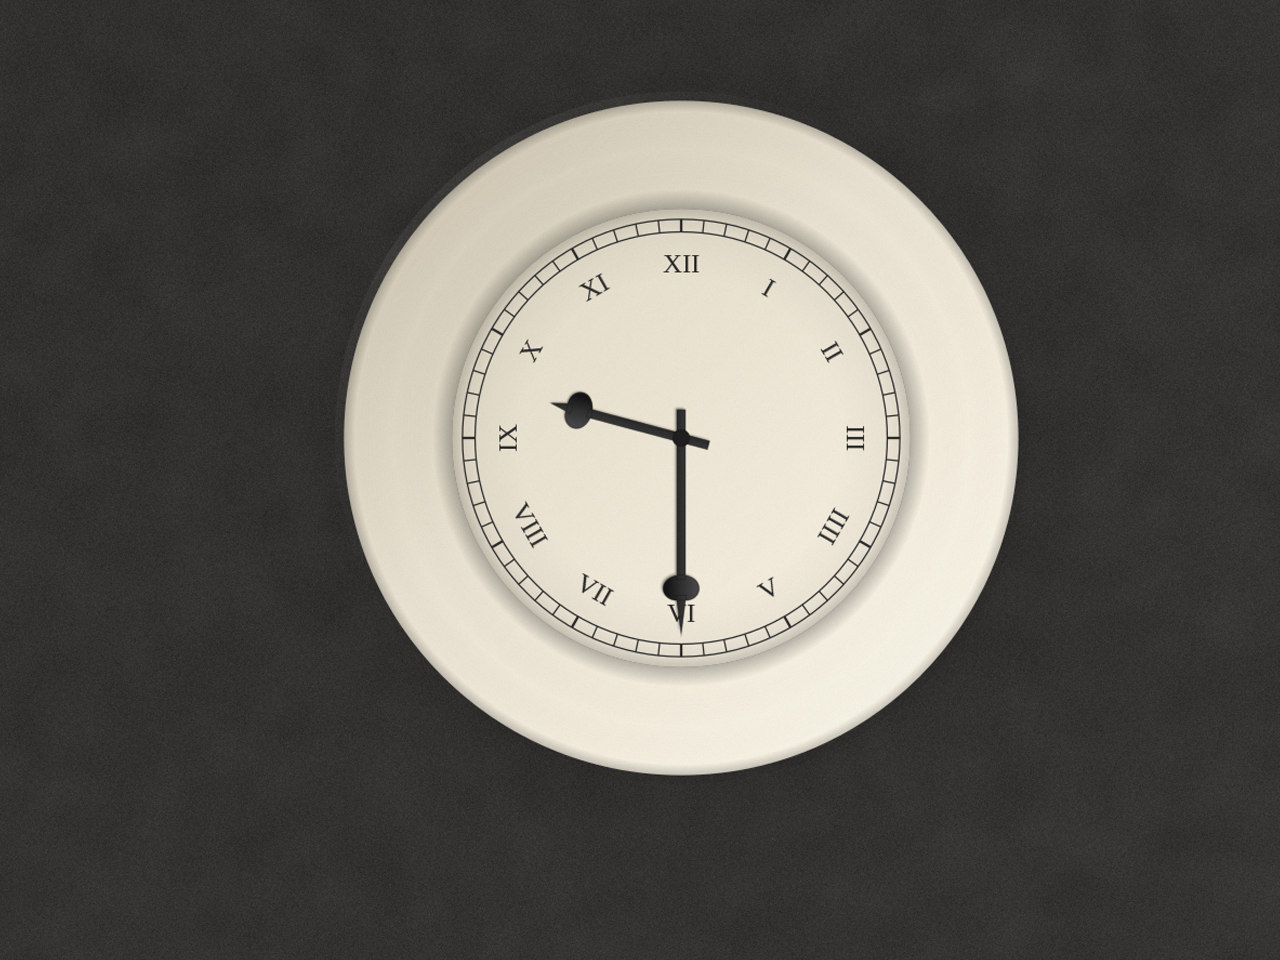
9:30
